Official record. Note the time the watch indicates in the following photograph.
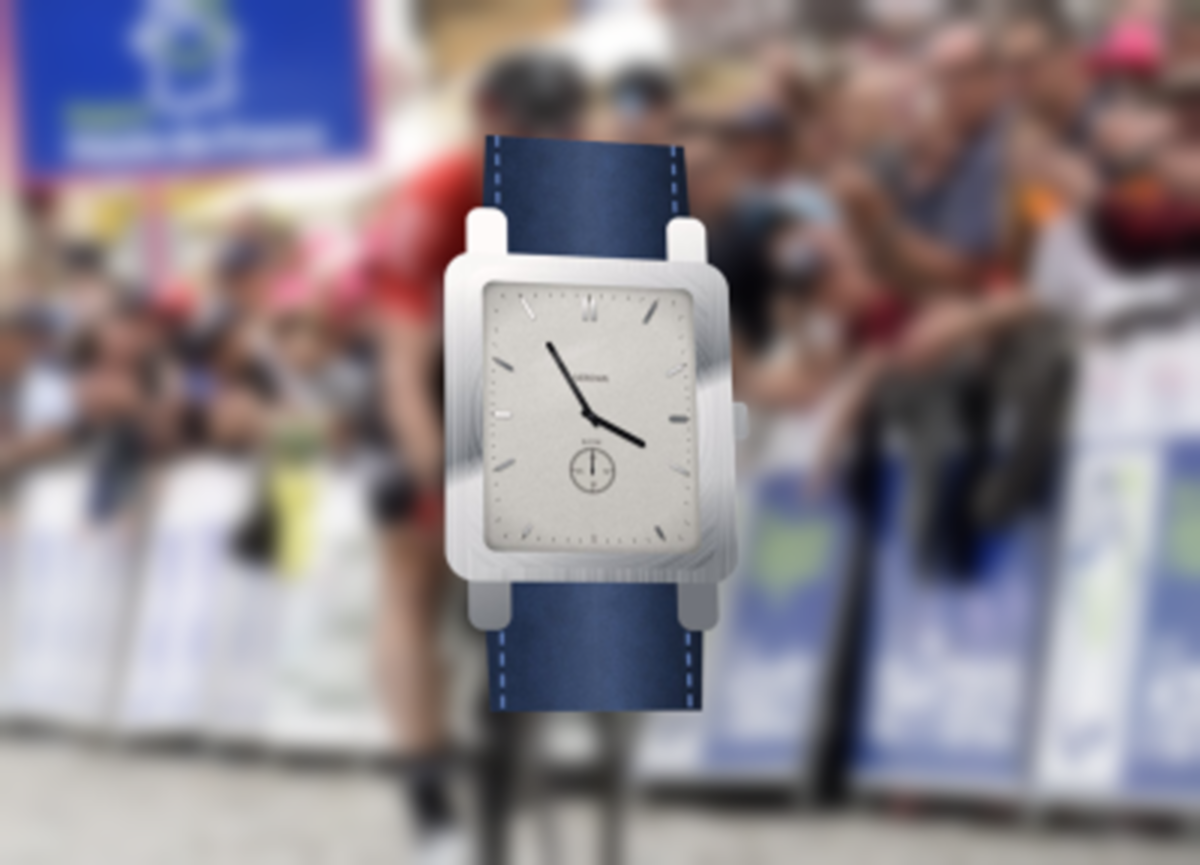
3:55
